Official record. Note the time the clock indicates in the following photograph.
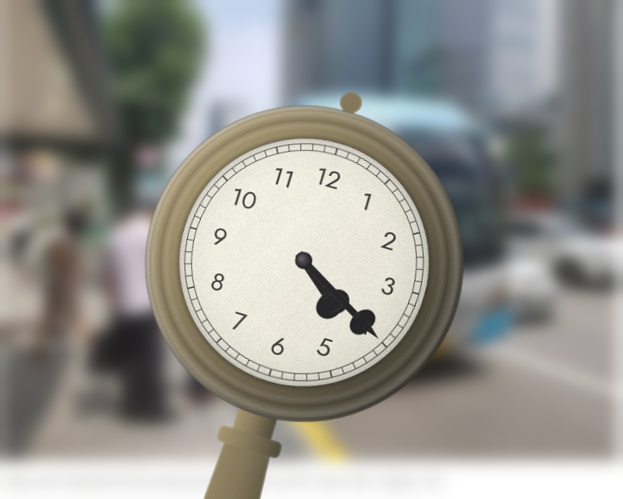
4:20
